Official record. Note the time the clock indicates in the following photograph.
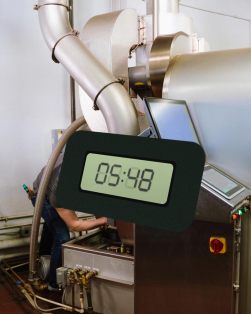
5:48
